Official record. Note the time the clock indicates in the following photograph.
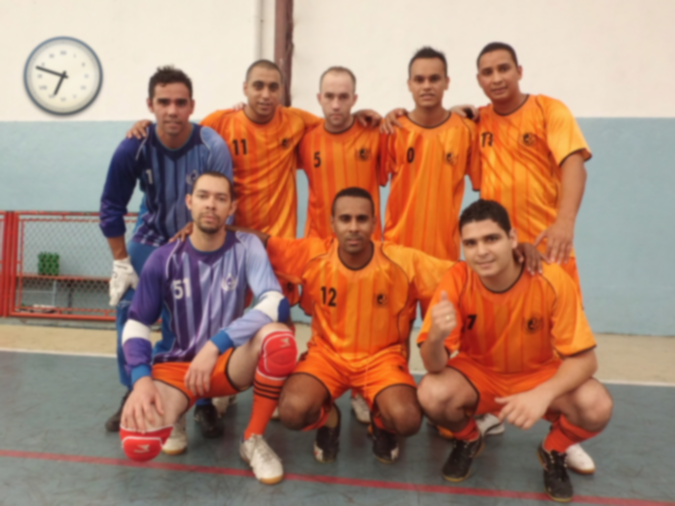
6:48
